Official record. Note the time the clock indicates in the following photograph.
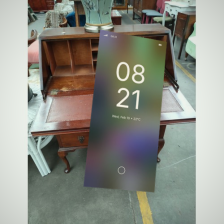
8:21
